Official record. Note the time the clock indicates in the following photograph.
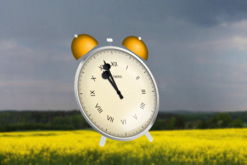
10:57
